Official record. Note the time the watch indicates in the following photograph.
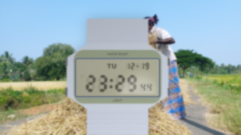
23:29
